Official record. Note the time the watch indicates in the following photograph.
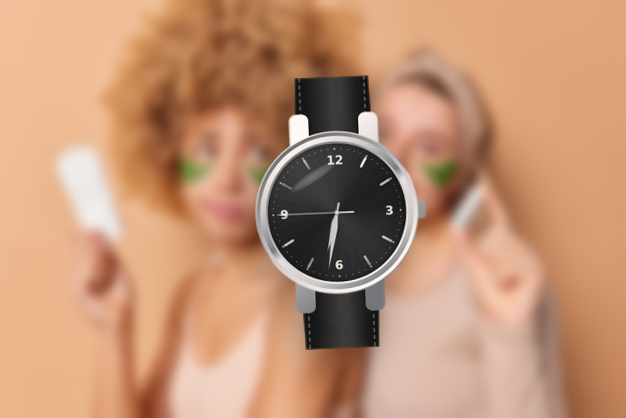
6:31:45
